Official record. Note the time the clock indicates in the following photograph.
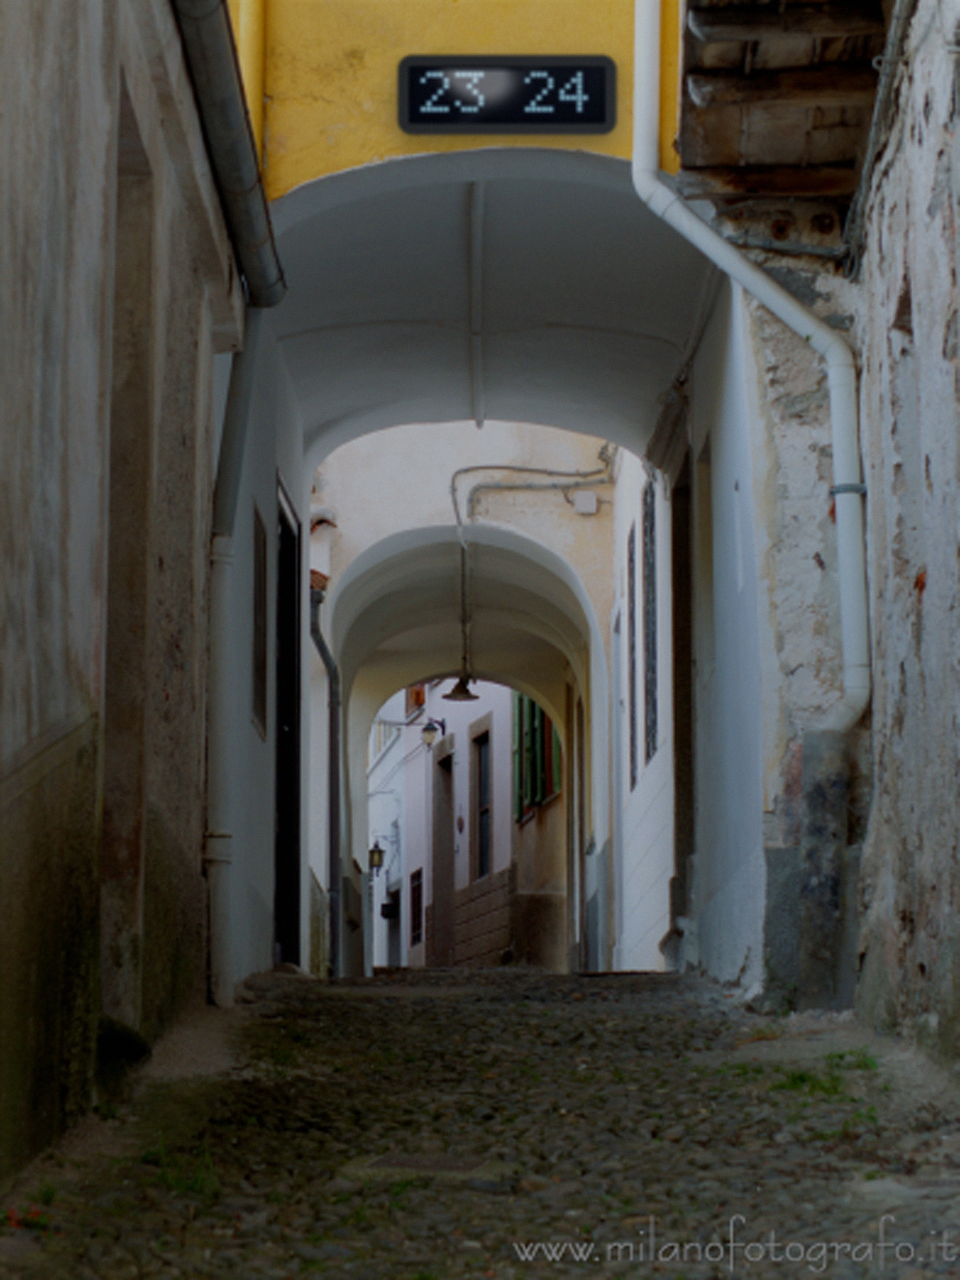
23:24
